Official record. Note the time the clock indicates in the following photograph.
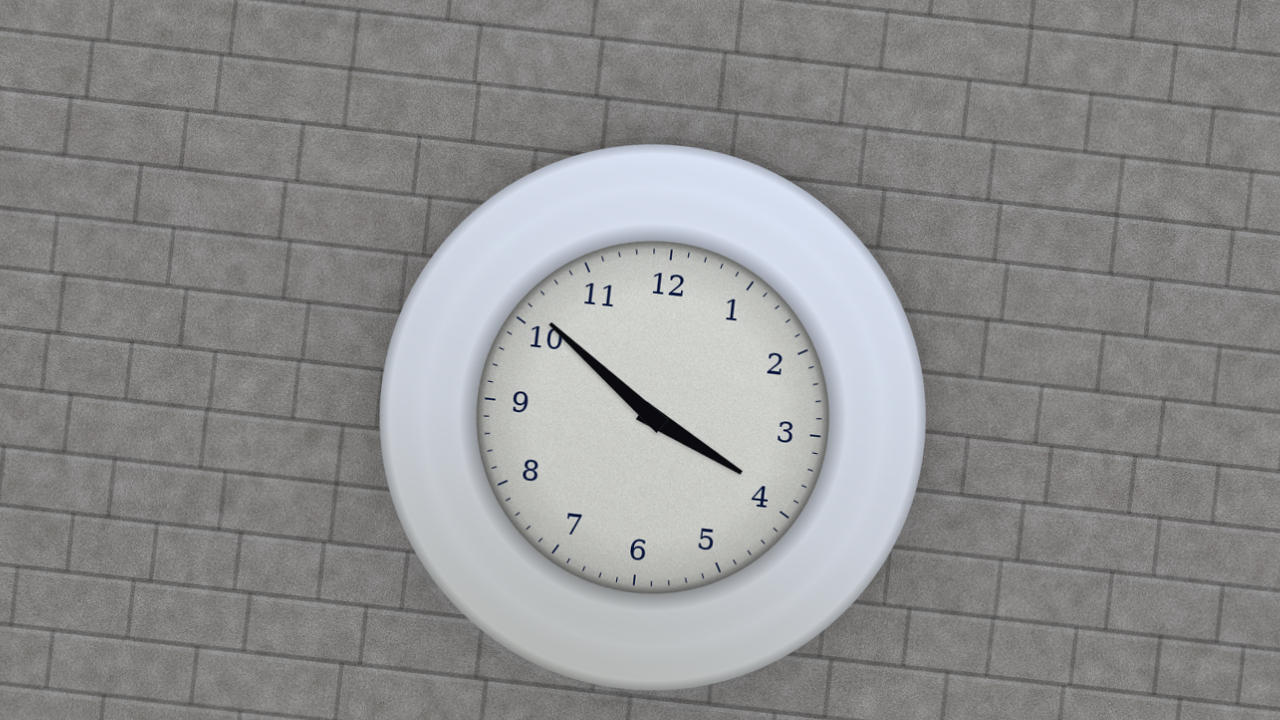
3:51
